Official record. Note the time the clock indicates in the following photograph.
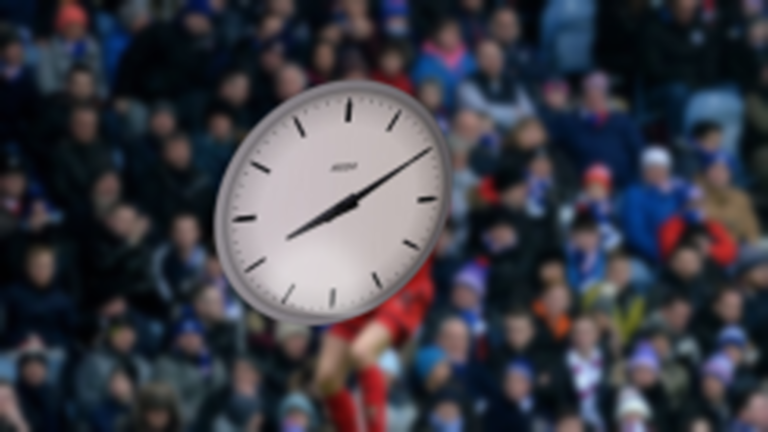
8:10
